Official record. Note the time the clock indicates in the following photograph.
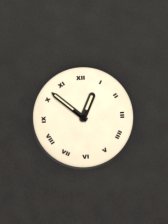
12:52
